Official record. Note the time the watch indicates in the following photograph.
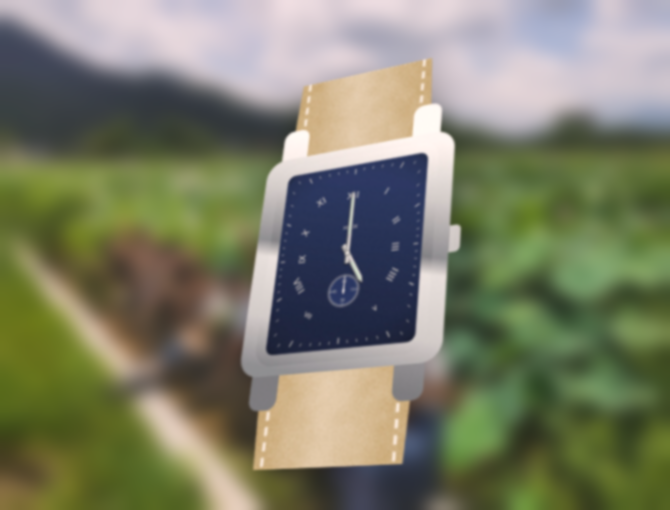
5:00
